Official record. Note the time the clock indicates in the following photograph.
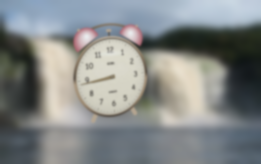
8:44
